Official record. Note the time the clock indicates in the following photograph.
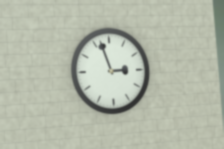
2:57
